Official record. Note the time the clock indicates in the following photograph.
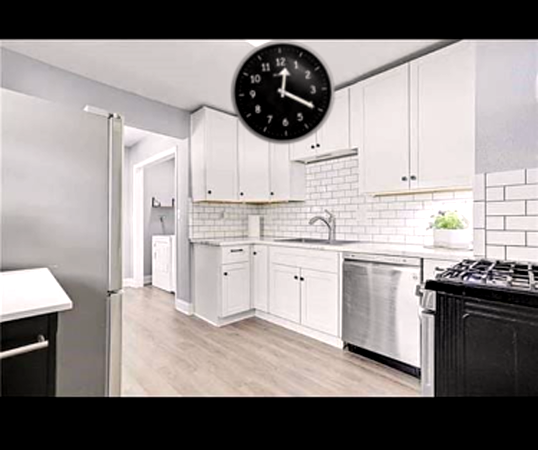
12:20
